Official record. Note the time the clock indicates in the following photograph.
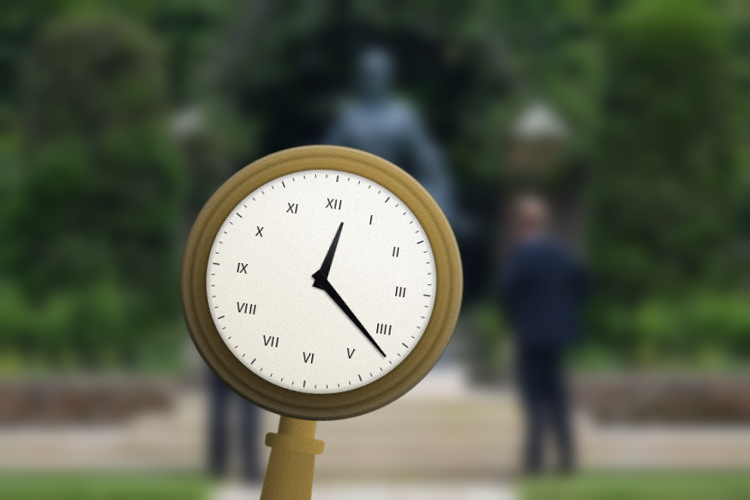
12:22
